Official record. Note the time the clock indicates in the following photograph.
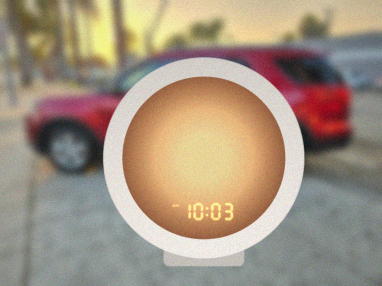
10:03
